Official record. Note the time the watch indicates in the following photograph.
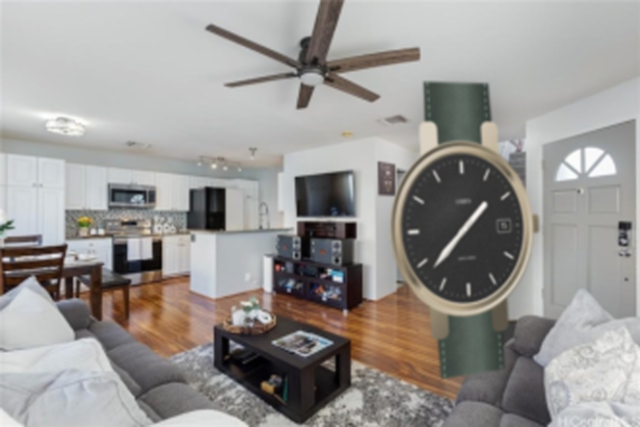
1:38
